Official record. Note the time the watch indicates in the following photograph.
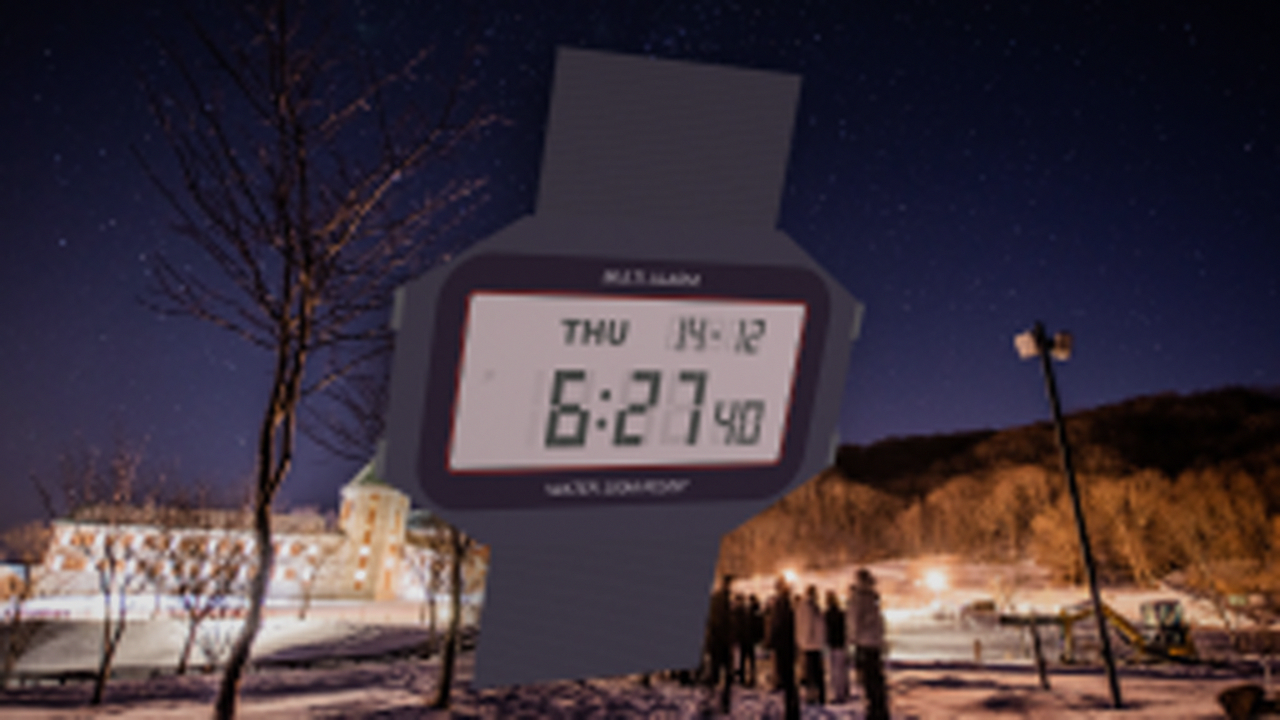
6:27:40
